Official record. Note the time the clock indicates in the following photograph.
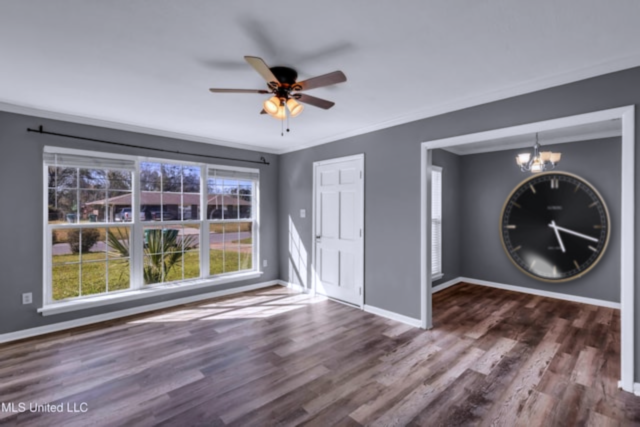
5:18
